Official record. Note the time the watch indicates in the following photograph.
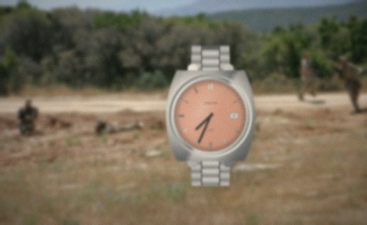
7:34
